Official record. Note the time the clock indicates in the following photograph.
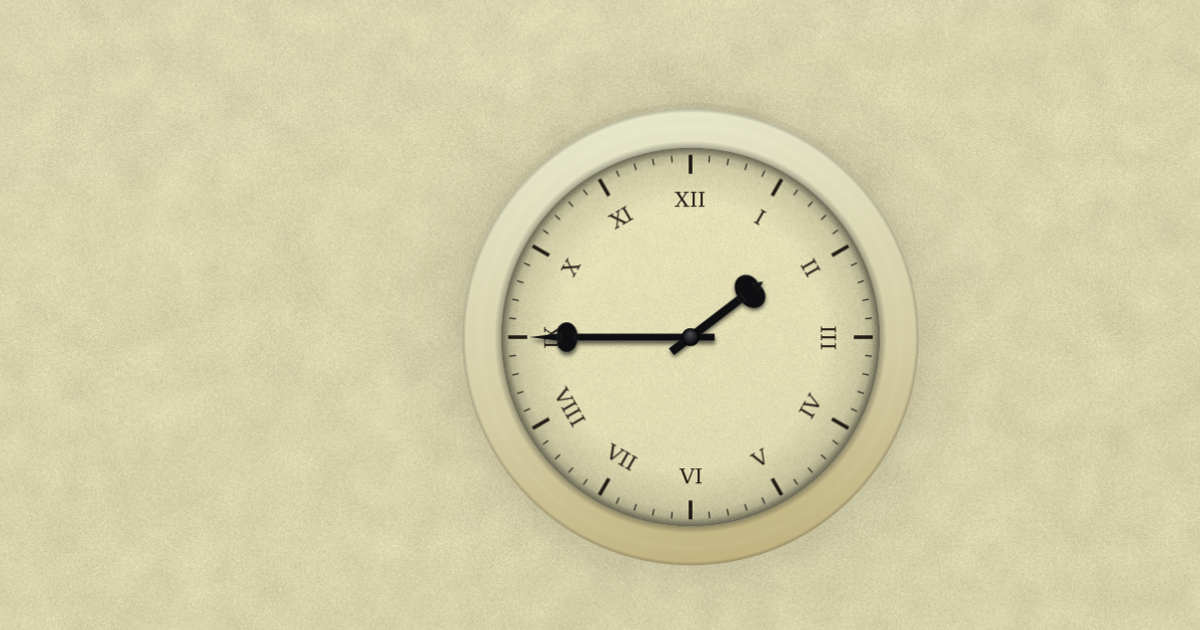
1:45
